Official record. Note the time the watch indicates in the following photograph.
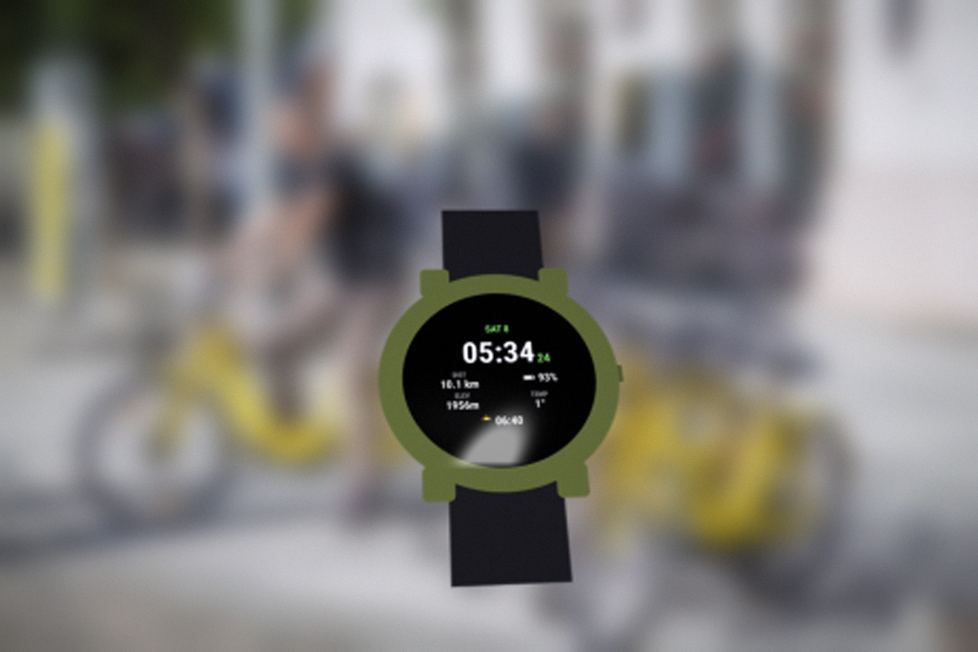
5:34
